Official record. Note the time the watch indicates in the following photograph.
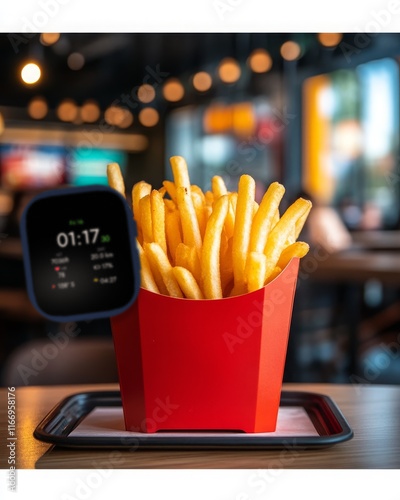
1:17
